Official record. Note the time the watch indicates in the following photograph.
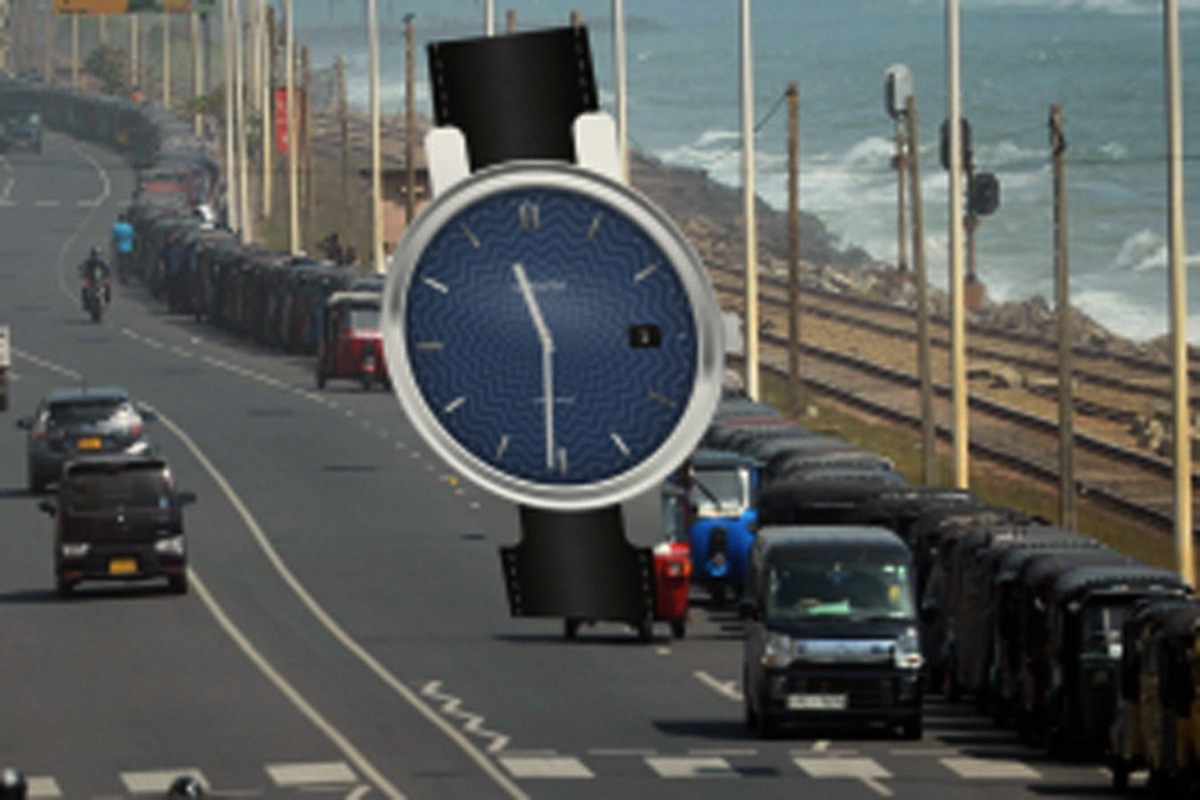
11:31
